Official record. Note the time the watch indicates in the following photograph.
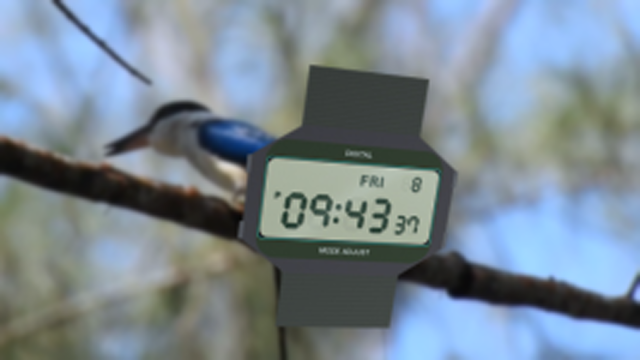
9:43:37
